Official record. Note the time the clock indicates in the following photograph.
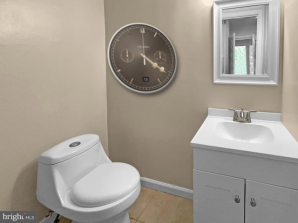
4:21
